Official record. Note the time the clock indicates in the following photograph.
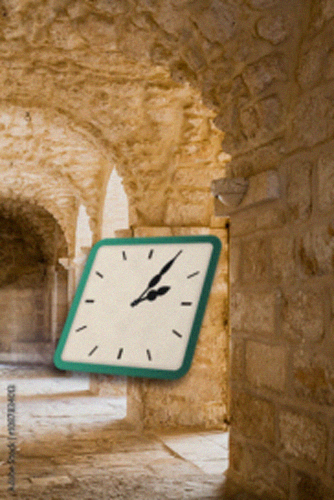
2:05
